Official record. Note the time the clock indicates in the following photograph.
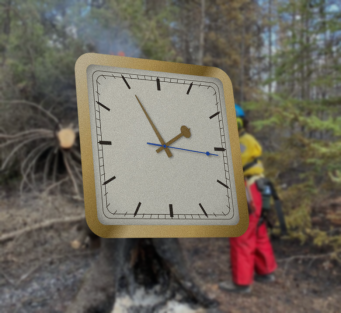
1:55:16
